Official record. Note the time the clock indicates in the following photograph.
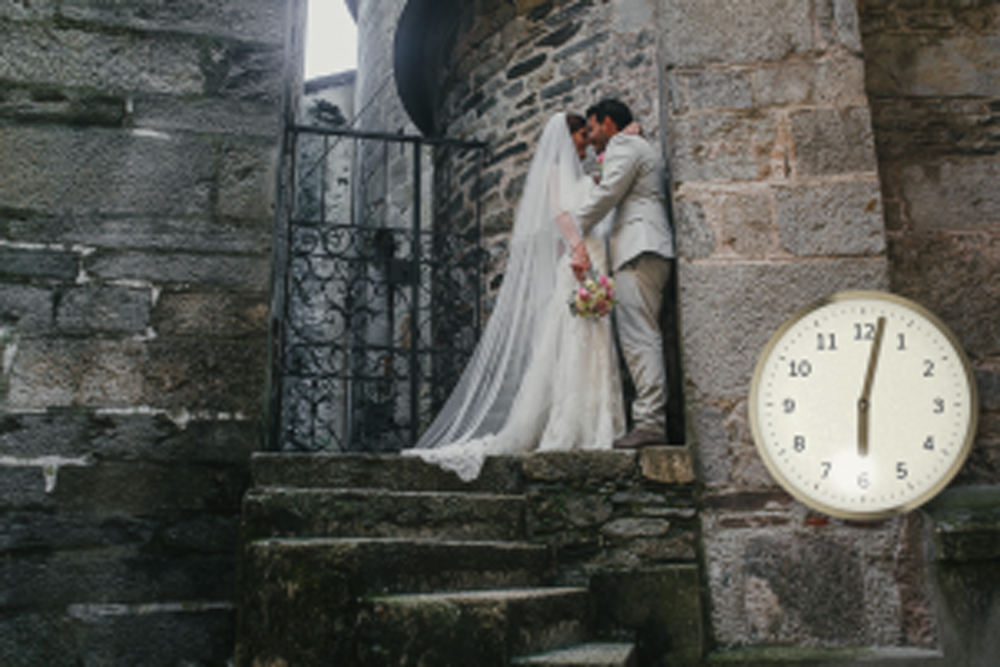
6:02
